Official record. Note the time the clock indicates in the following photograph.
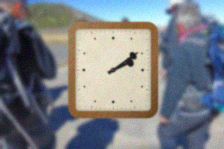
2:09
